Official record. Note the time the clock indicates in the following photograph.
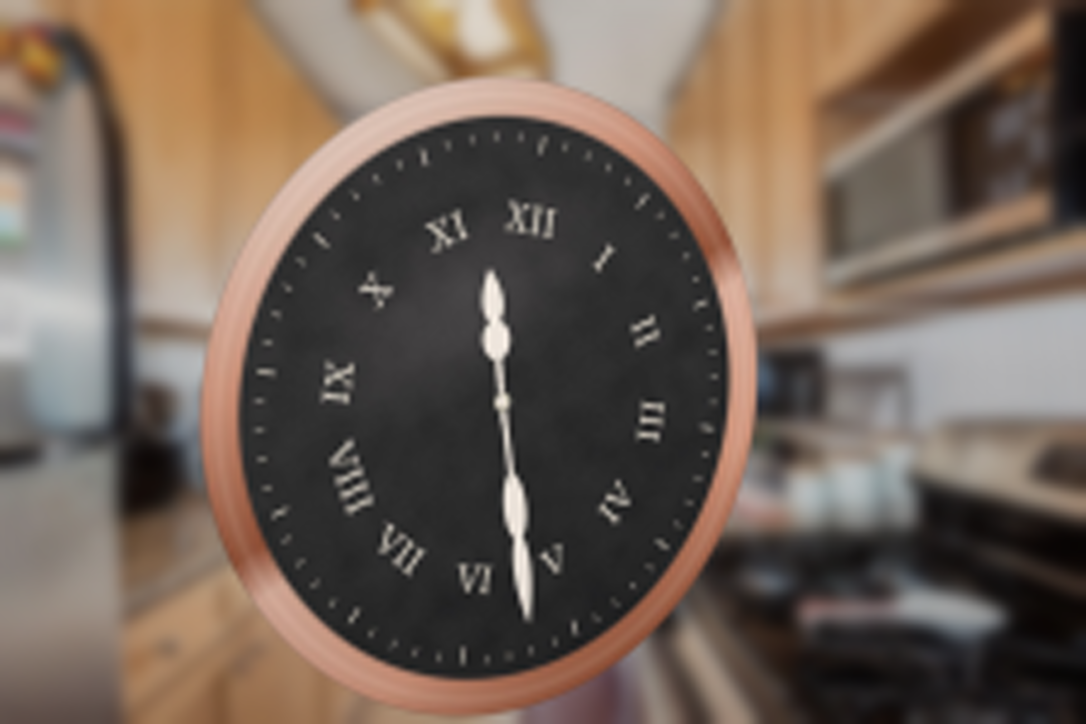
11:27
